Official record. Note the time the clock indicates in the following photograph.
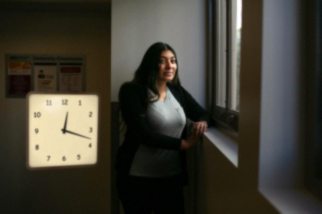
12:18
